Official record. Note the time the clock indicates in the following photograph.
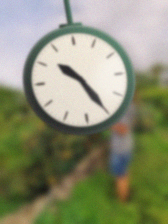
10:25
